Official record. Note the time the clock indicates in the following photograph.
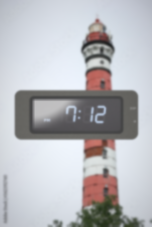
7:12
